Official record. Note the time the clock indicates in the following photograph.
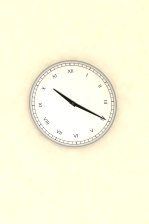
10:20
